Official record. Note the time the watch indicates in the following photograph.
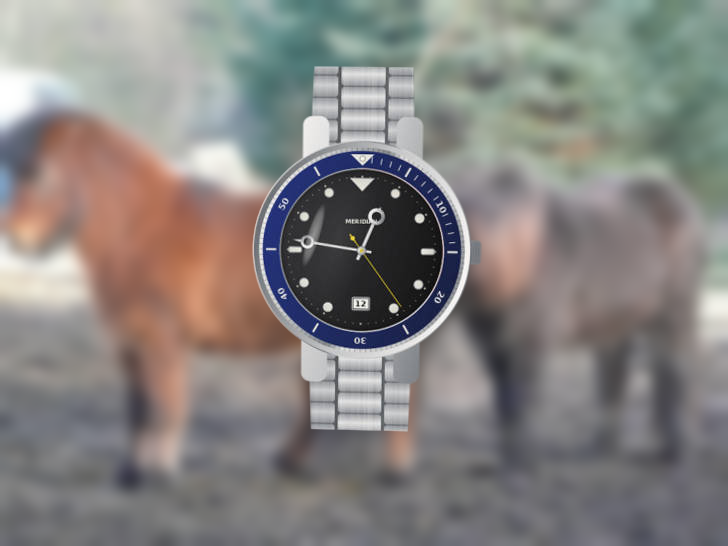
12:46:24
